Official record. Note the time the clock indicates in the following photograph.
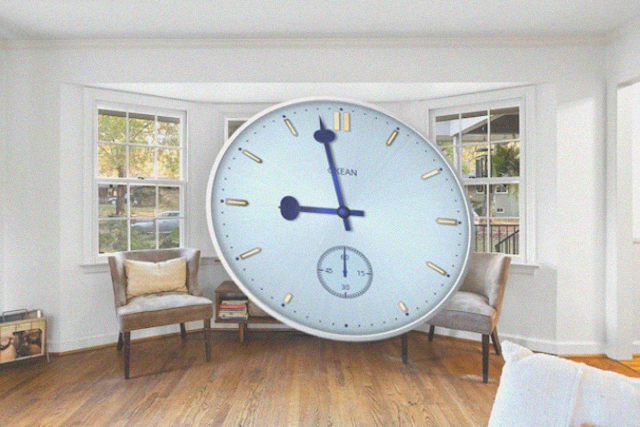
8:58
